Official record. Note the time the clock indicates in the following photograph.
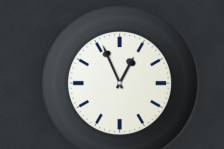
12:56
